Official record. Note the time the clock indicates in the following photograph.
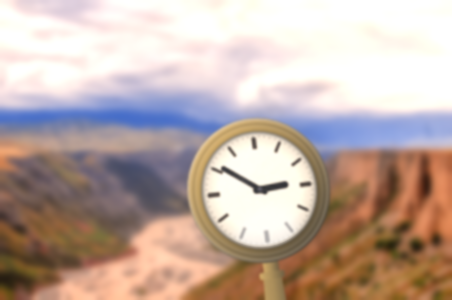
2:51
